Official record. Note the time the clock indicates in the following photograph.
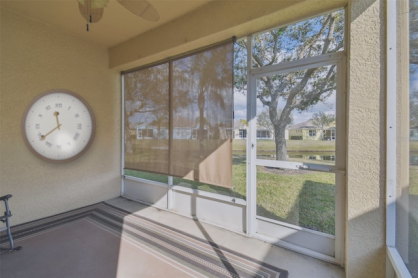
11:39
